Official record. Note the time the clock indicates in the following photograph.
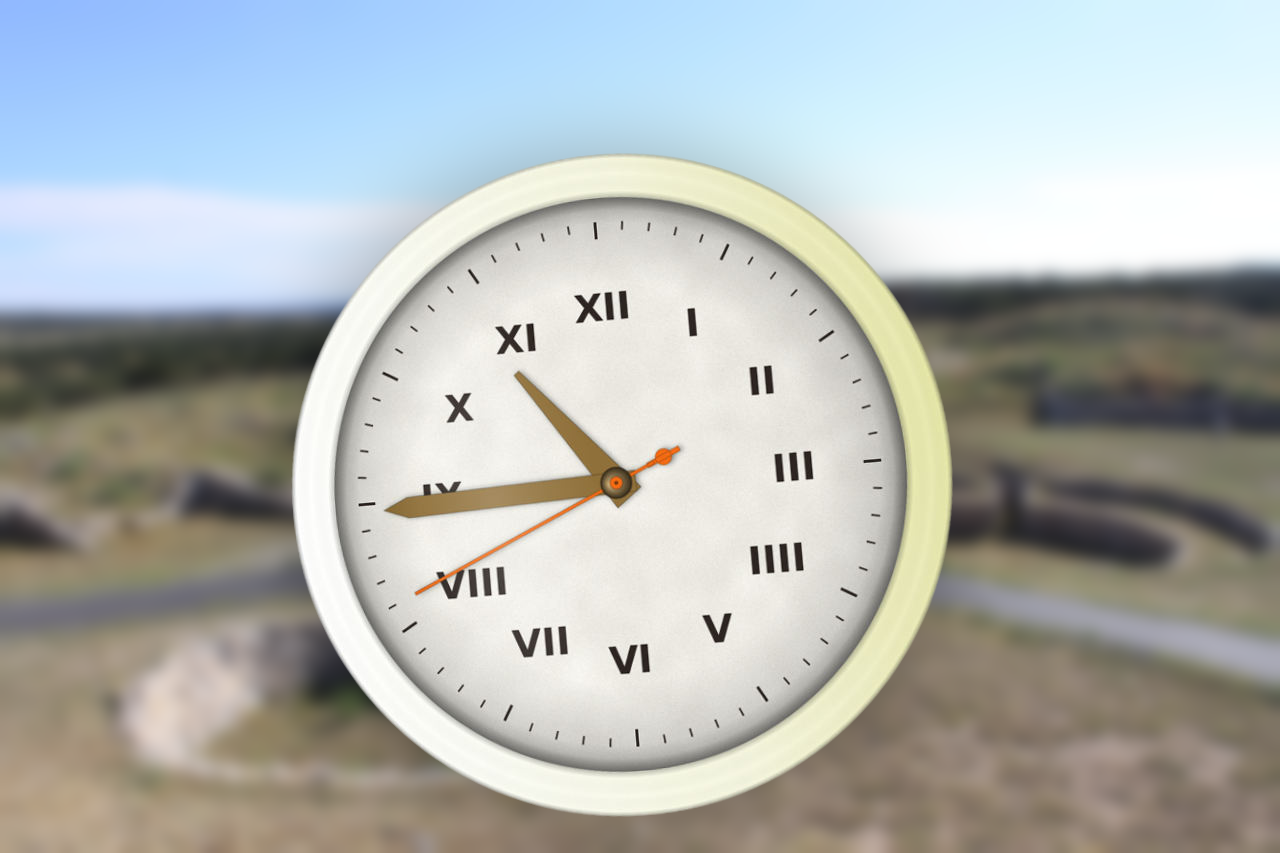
10:44:41
